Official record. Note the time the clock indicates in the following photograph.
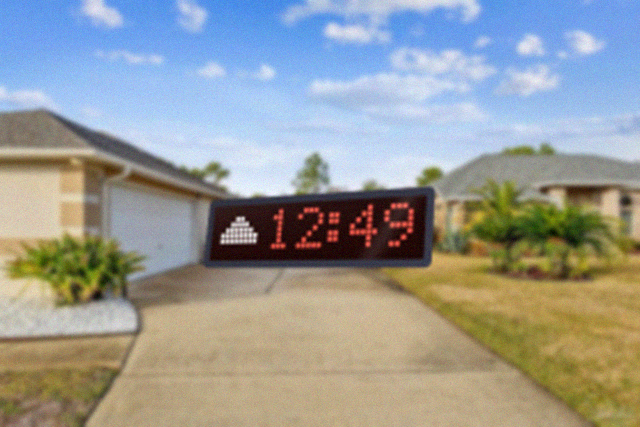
12:49
